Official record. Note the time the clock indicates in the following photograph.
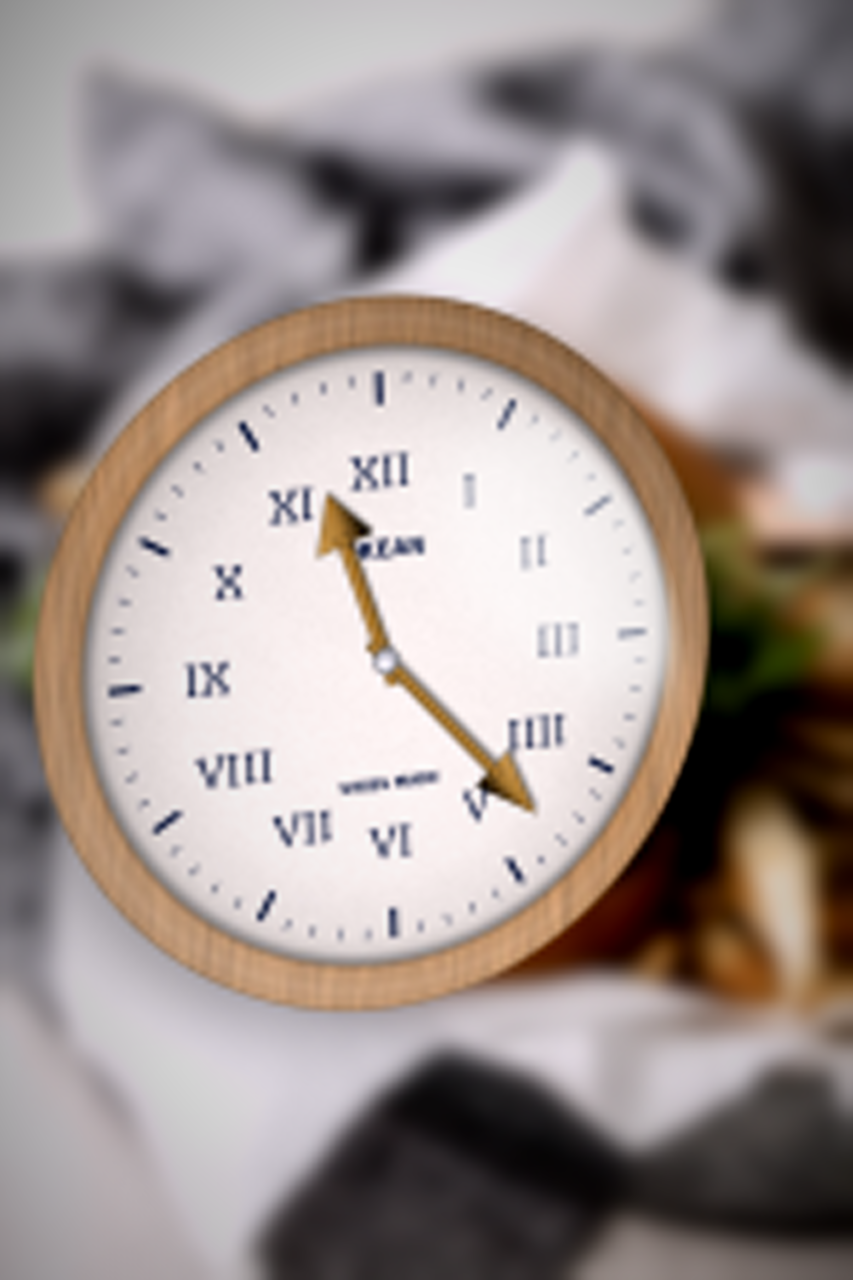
11:23
